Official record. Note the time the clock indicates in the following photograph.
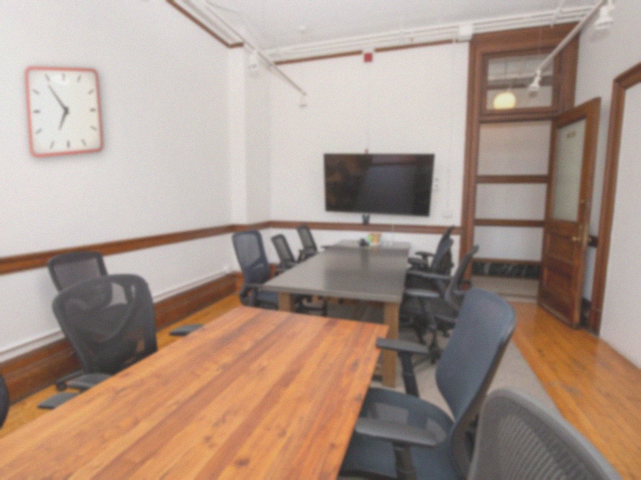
6:54
